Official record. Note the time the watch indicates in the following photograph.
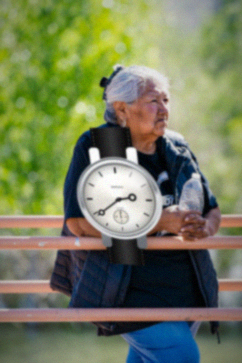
2:39
